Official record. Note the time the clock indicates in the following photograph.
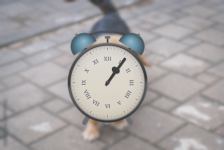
1:06
